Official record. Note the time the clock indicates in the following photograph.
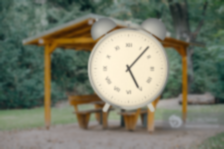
5:07
